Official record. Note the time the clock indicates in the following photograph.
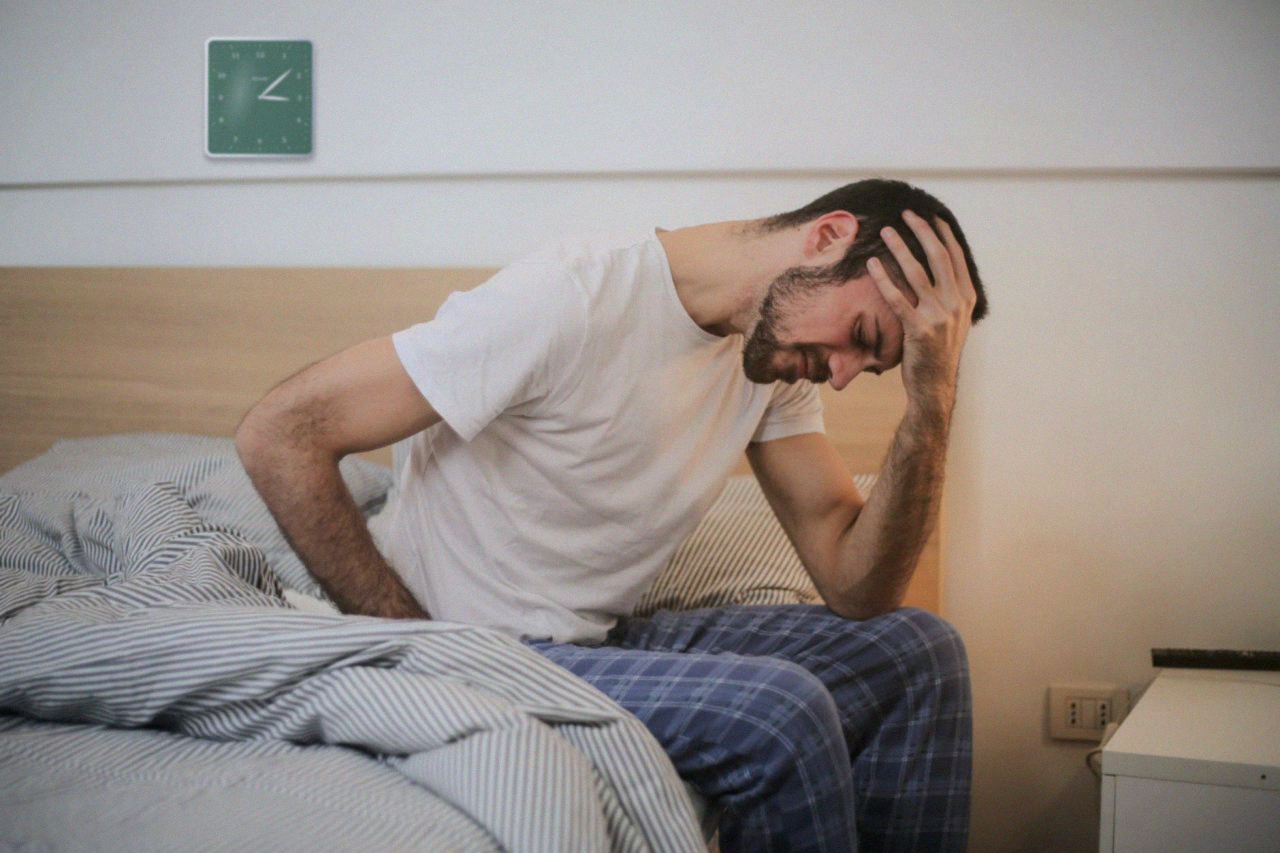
3:08
